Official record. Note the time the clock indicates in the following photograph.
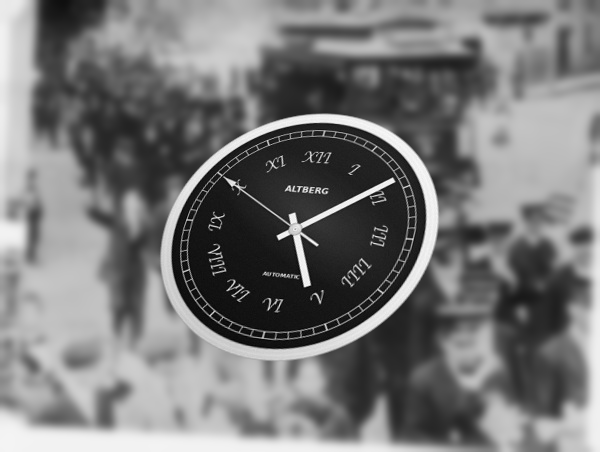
5:08:50
